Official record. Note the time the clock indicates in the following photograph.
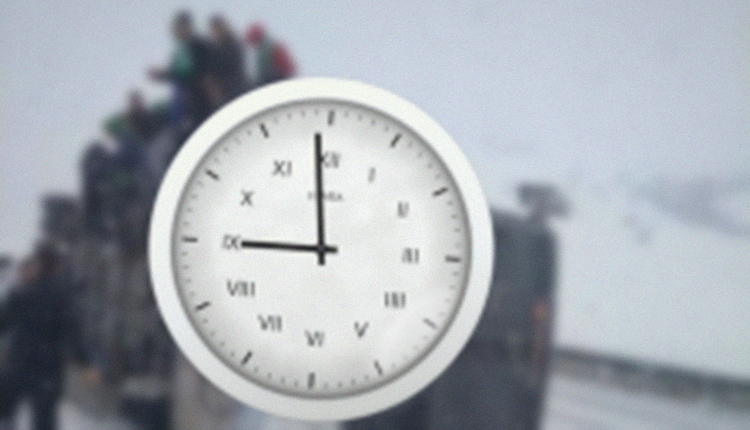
8:59
